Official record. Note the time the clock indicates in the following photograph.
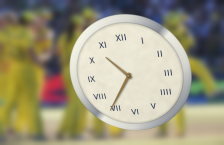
10:36
